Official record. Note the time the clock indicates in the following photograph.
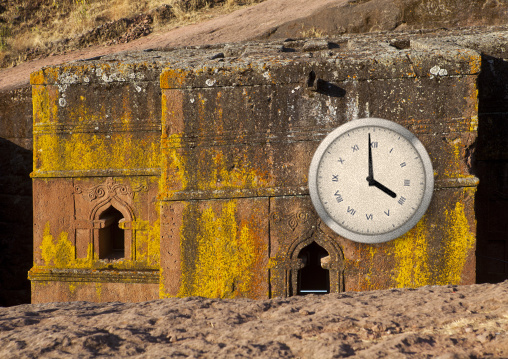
3:59
